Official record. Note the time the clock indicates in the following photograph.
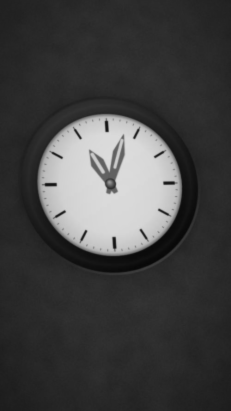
11:03
